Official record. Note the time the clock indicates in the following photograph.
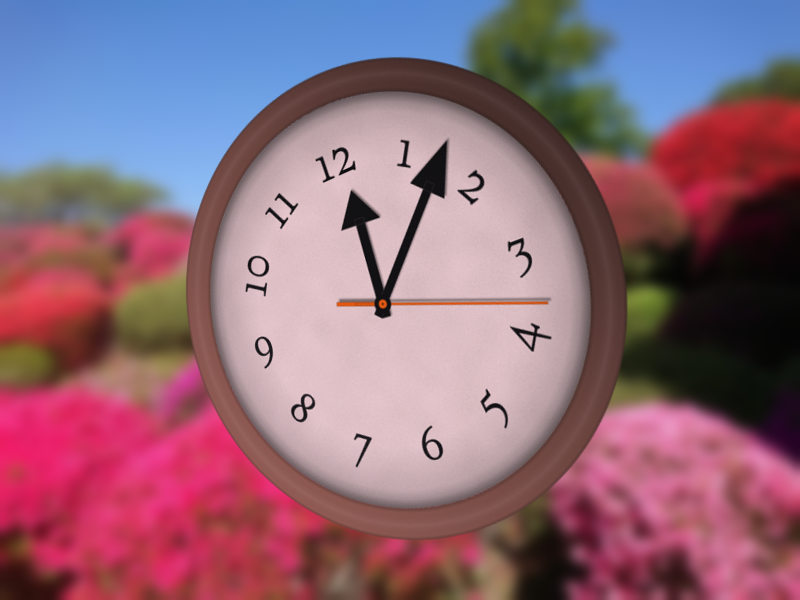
12:07:18
